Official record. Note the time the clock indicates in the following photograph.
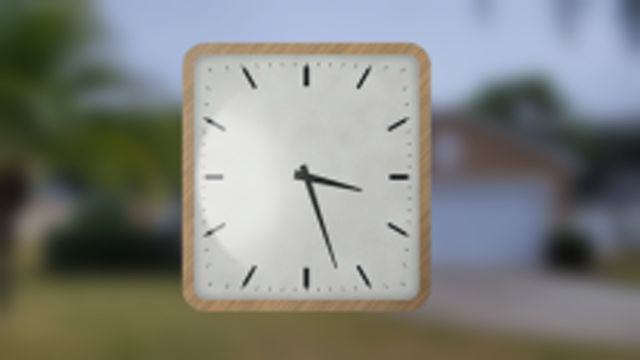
3:27
